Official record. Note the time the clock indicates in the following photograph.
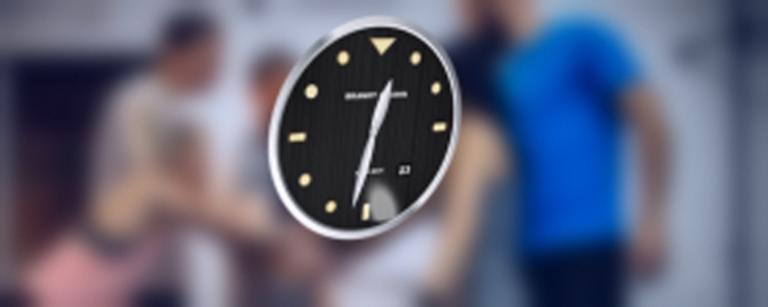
12:32
